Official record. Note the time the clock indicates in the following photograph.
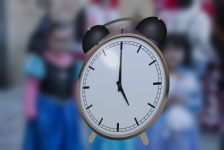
5:00
